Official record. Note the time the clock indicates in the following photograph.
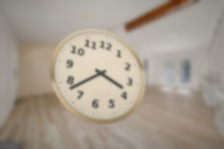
3:38
